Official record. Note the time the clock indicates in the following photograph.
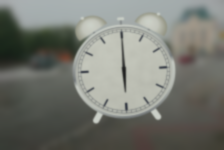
6:00
